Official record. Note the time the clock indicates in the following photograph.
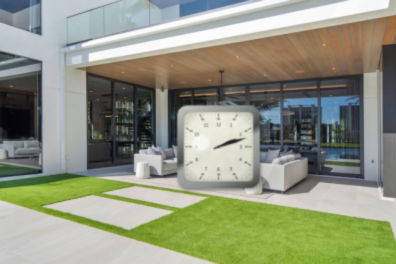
2:12
